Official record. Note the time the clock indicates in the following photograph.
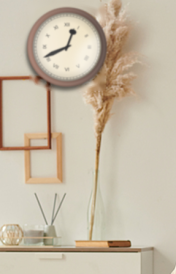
12:41
